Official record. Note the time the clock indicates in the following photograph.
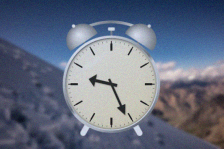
9:26
